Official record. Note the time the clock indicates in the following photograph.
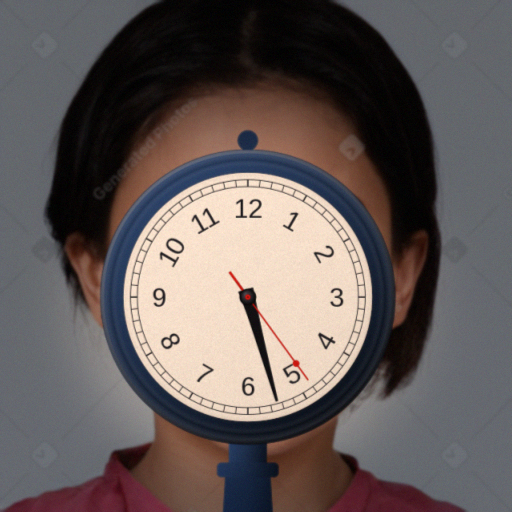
5:27:24
